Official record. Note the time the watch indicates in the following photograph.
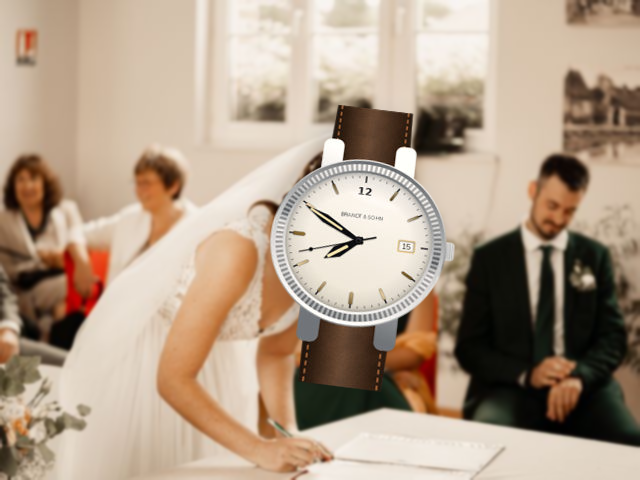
7:49:42
